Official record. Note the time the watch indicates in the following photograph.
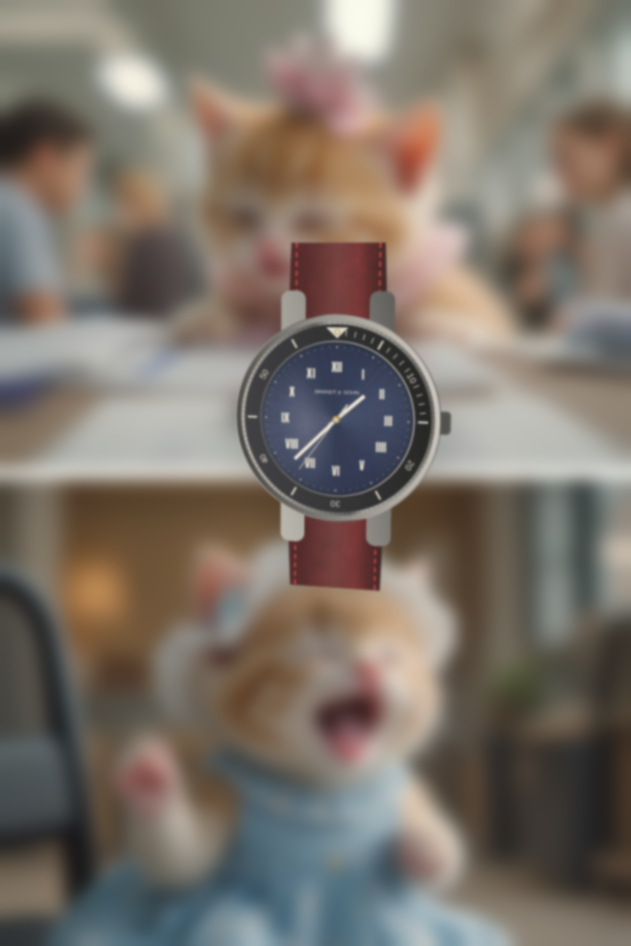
1:37:36
